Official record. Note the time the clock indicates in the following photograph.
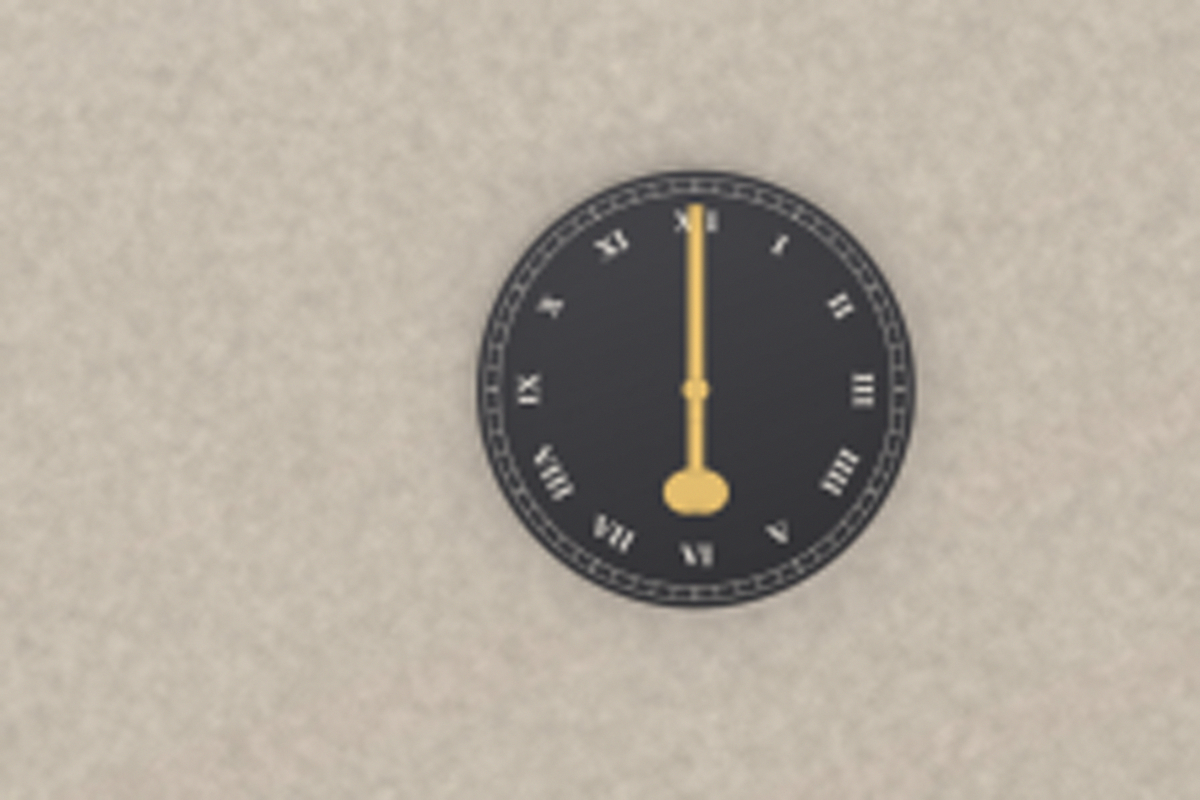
6:00
